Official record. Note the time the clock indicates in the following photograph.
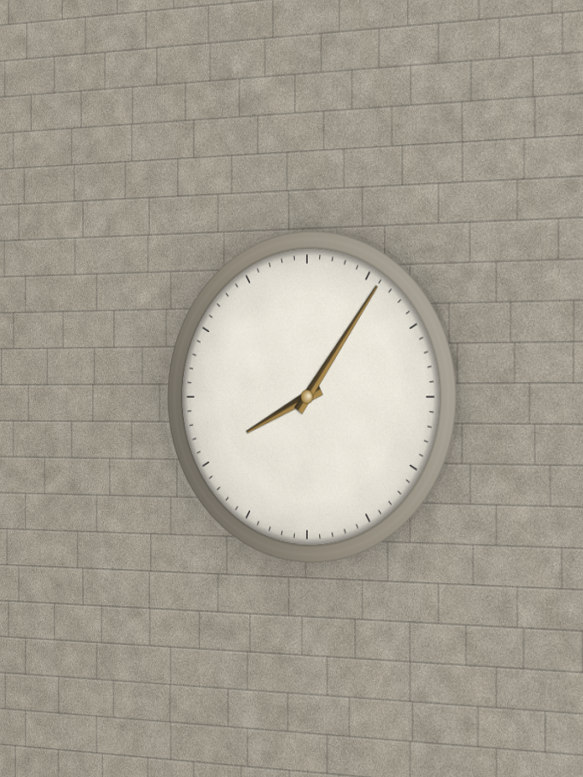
8:06
